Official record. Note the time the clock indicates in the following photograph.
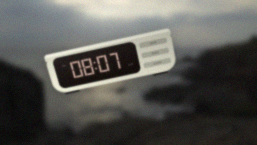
8:07
